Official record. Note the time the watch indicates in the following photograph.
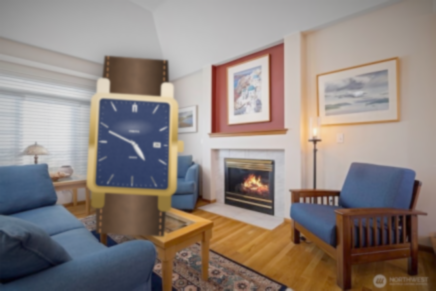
4:49
